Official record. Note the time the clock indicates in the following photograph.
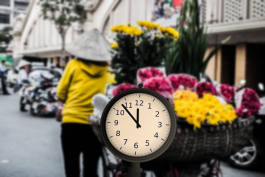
11:53
